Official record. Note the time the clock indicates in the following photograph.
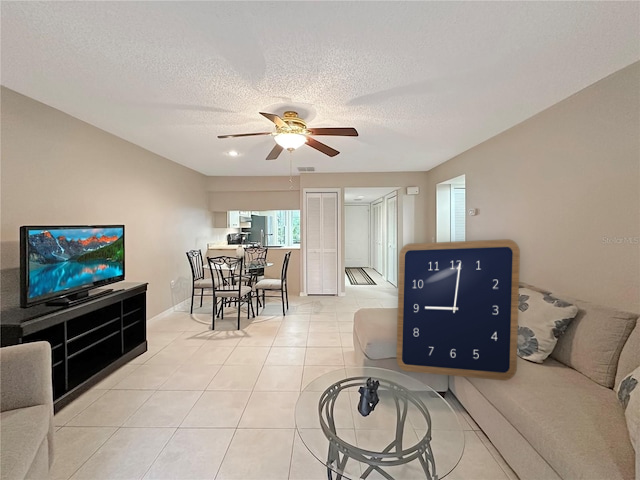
9:01
